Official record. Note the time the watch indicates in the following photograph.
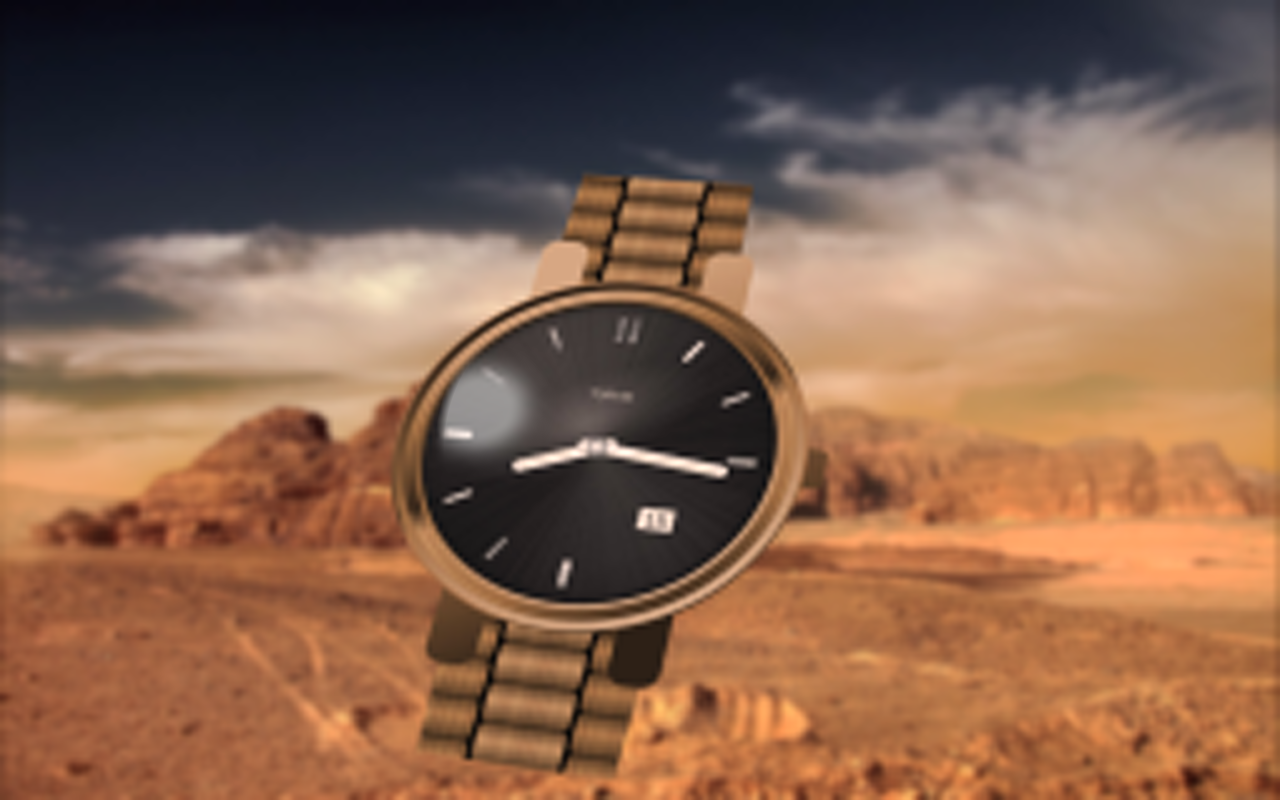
8:16
